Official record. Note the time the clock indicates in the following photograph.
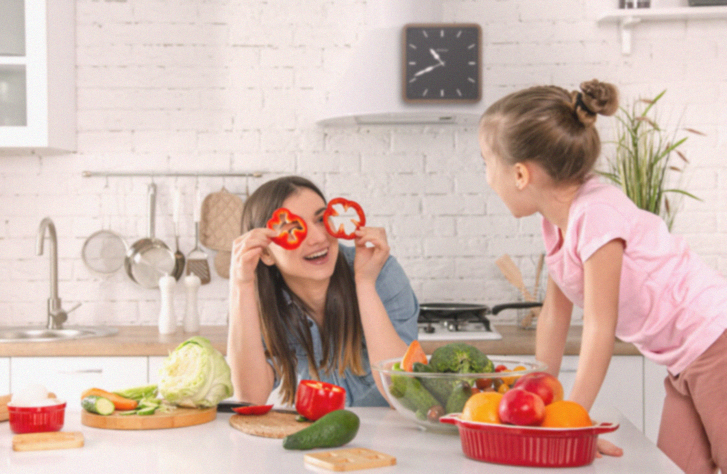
10:41
